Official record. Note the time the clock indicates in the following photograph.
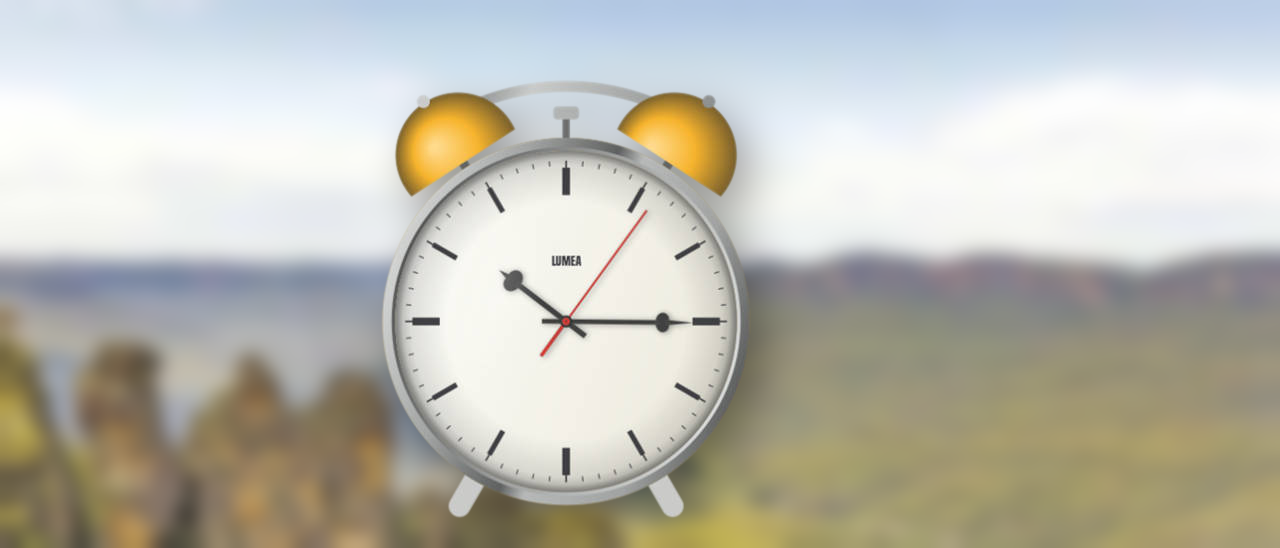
10:15:06
